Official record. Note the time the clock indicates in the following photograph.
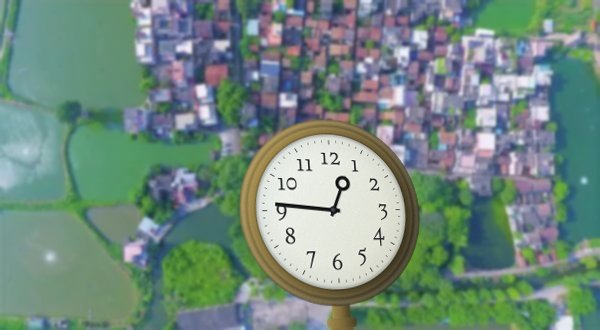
12:46
